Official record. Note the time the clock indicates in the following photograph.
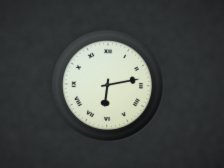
6:13
